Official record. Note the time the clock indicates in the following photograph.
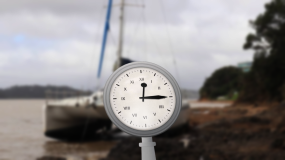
12:15
